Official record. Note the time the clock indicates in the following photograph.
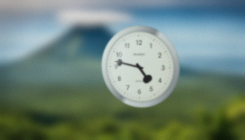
4:47
